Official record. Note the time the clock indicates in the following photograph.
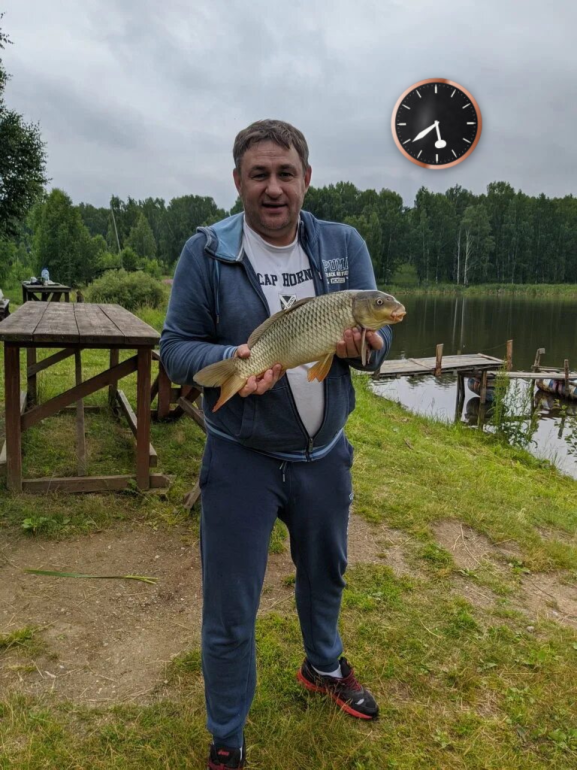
5:39
